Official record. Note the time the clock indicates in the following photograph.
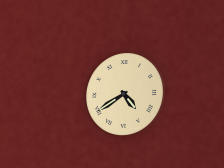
4:40
